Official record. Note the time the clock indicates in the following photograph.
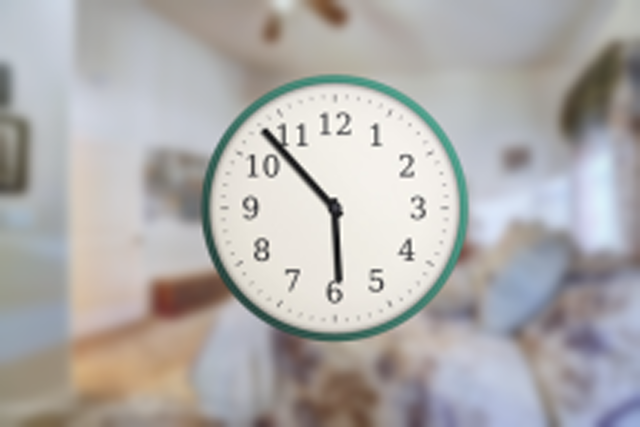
5:53
